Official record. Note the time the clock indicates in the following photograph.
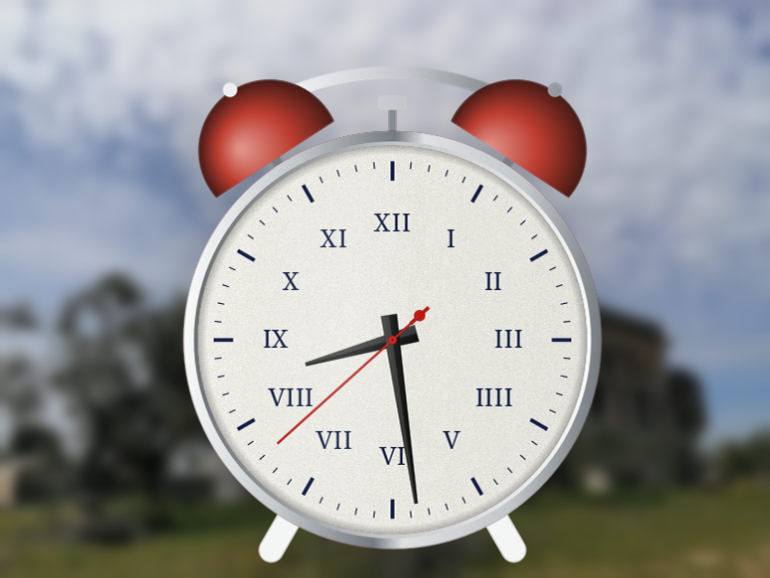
8:28:38
